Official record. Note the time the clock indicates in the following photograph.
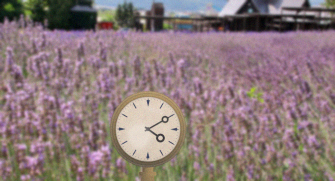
4:10
